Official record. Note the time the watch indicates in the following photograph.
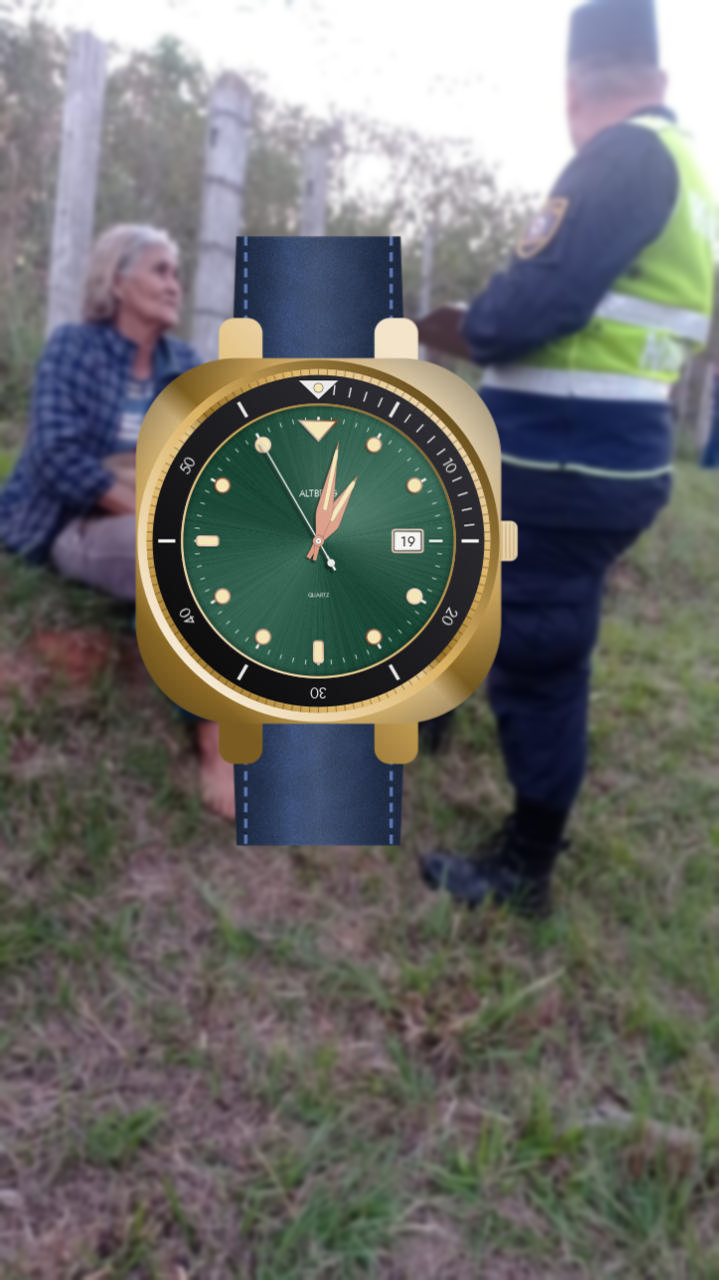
1:01:55
